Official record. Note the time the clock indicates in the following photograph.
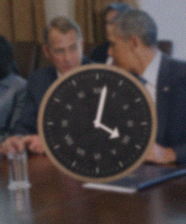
4:02
